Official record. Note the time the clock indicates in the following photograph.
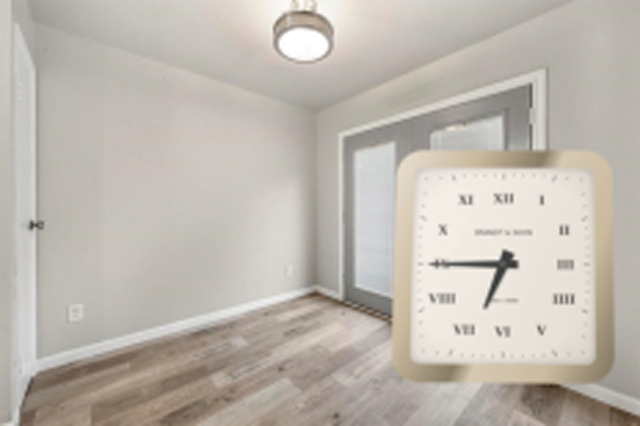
6:45
